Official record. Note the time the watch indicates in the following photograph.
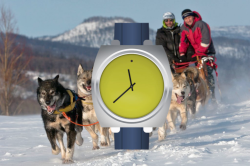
11:38
